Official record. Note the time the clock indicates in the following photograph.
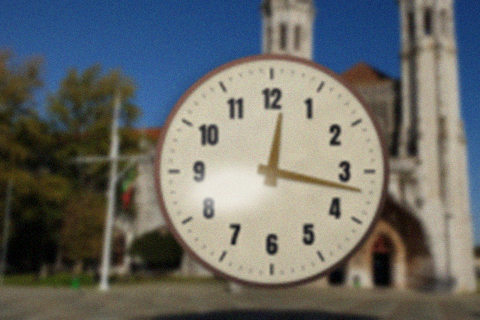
12:17
